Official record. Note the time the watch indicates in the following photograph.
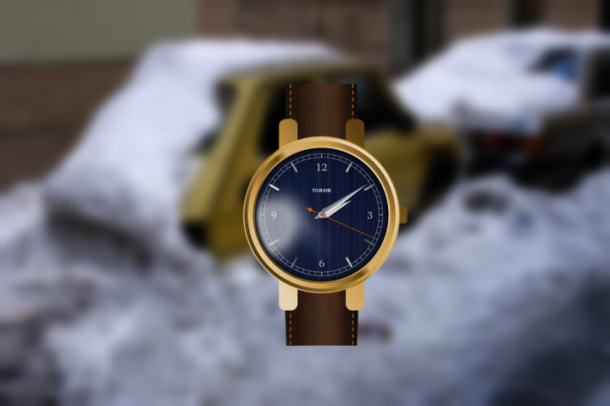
2:09:19
